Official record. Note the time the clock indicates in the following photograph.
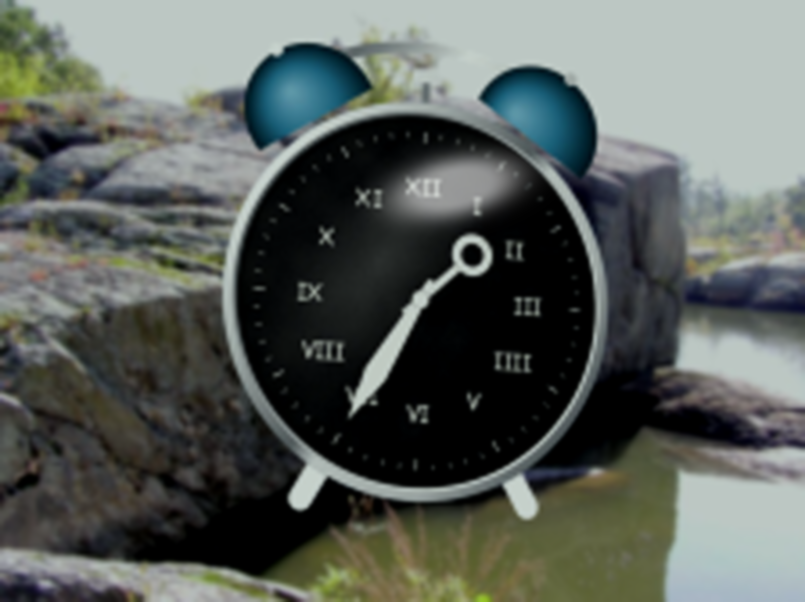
1:35
